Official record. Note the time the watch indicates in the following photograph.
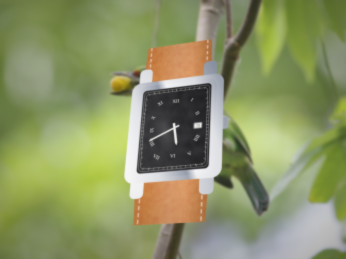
5:41
